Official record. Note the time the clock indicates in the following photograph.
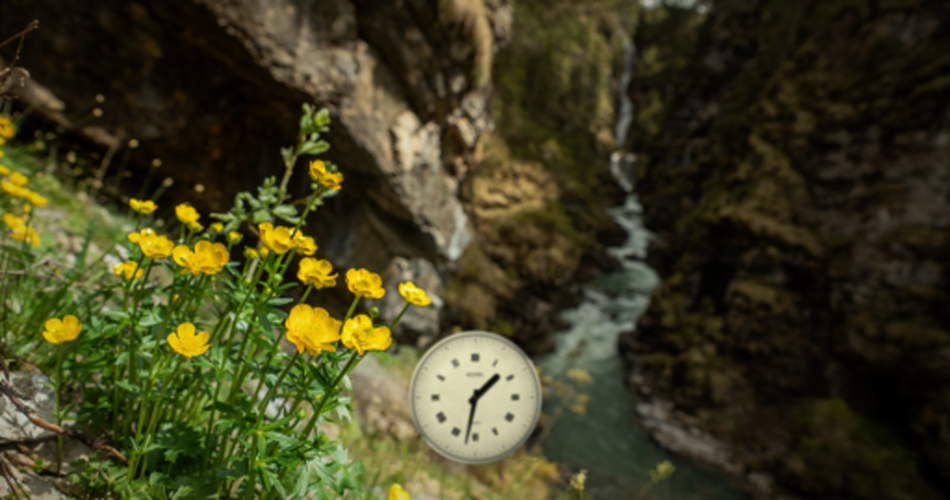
1:32
